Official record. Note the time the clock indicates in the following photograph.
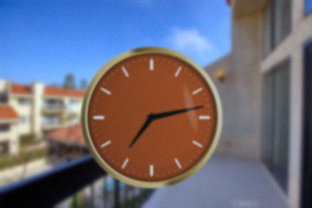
7:13
